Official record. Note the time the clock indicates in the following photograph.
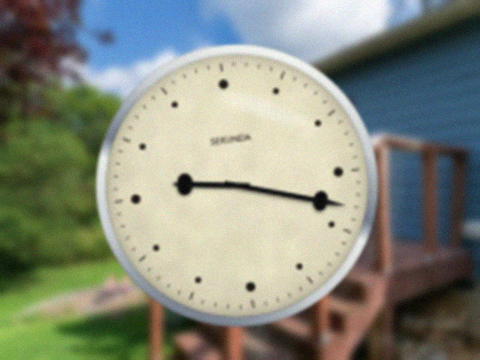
9:18
